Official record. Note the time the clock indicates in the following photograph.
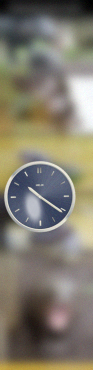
10:21
